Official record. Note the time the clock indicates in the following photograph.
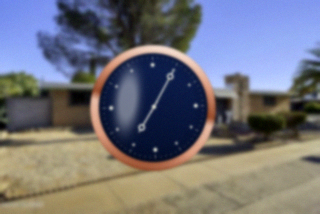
7:05
